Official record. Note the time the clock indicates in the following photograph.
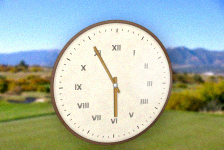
5:55
